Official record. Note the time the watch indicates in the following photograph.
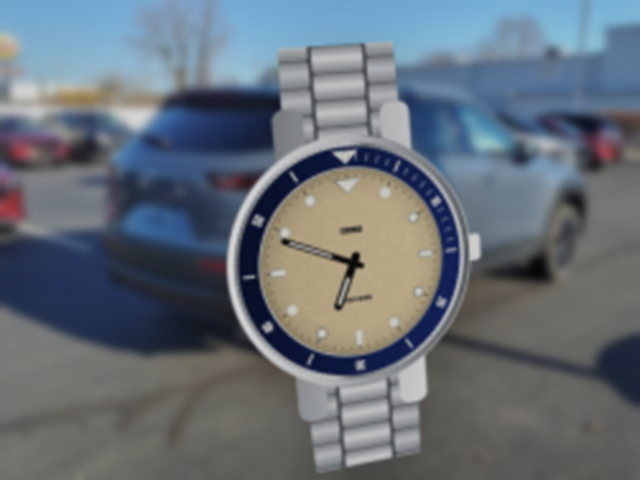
6:49
